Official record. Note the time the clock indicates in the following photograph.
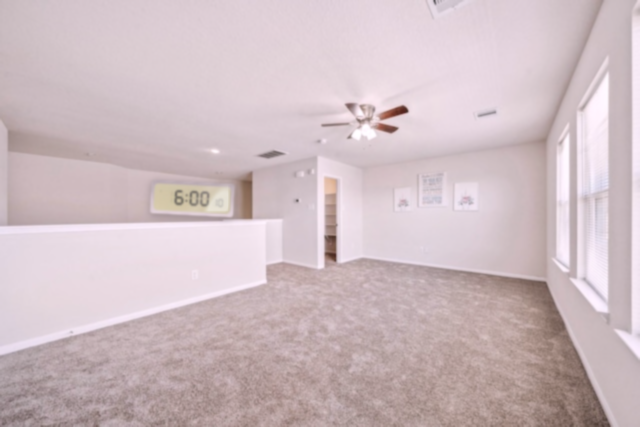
6:00
